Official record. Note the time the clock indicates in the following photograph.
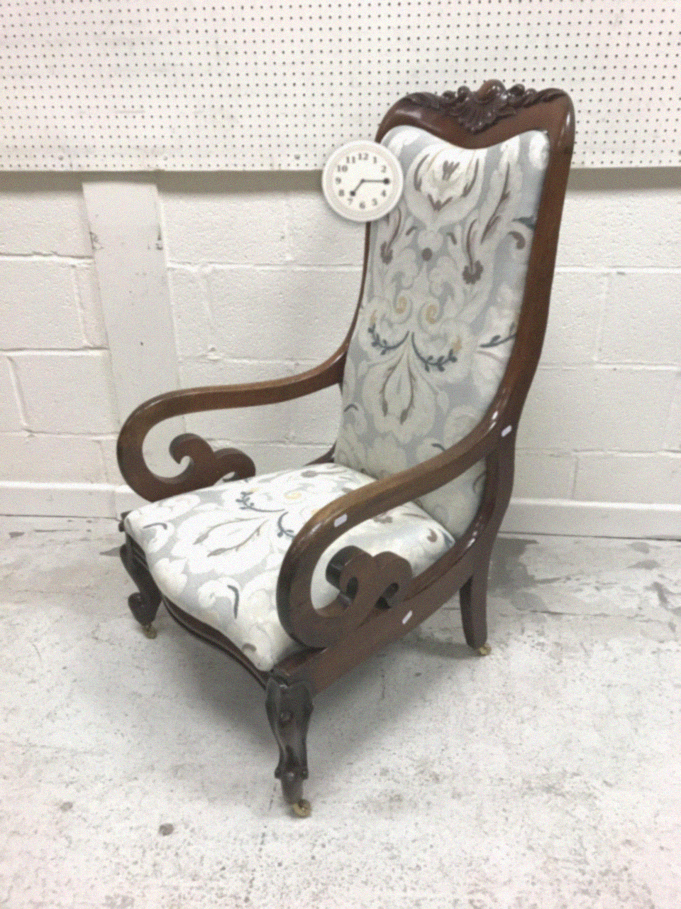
7:15
